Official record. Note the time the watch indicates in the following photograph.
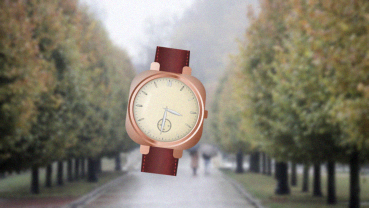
3:31
